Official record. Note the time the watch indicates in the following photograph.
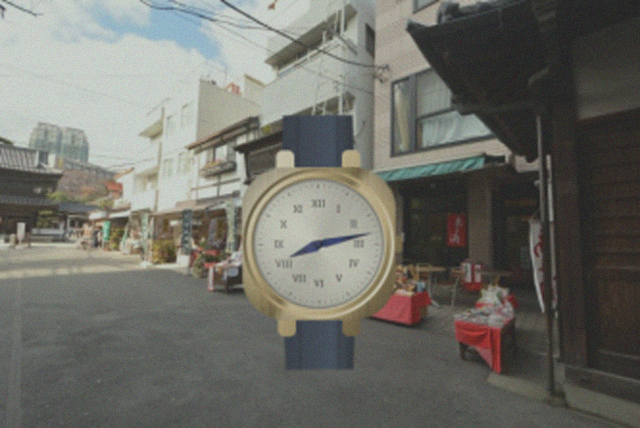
8:13
